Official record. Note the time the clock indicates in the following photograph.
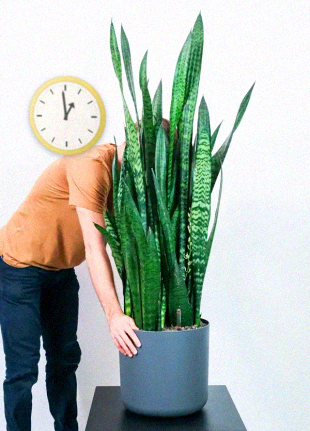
12:59
